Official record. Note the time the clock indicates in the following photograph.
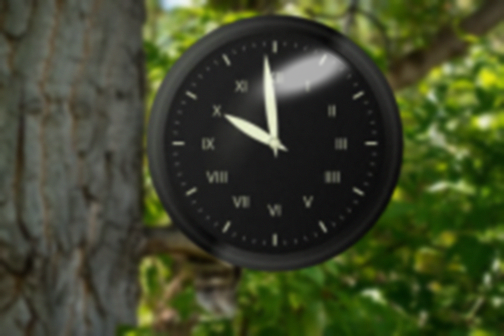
9:59
